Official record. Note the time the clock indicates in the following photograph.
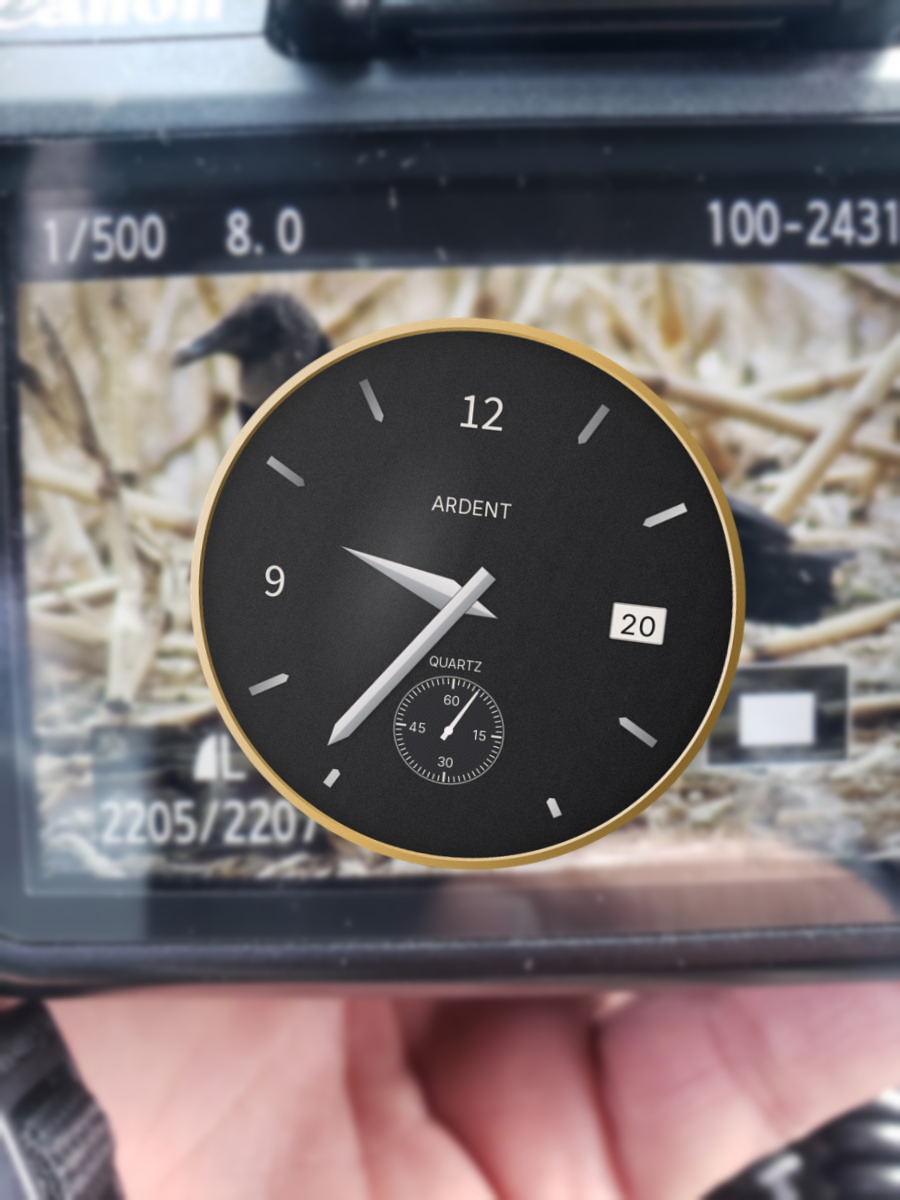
9:36:05
